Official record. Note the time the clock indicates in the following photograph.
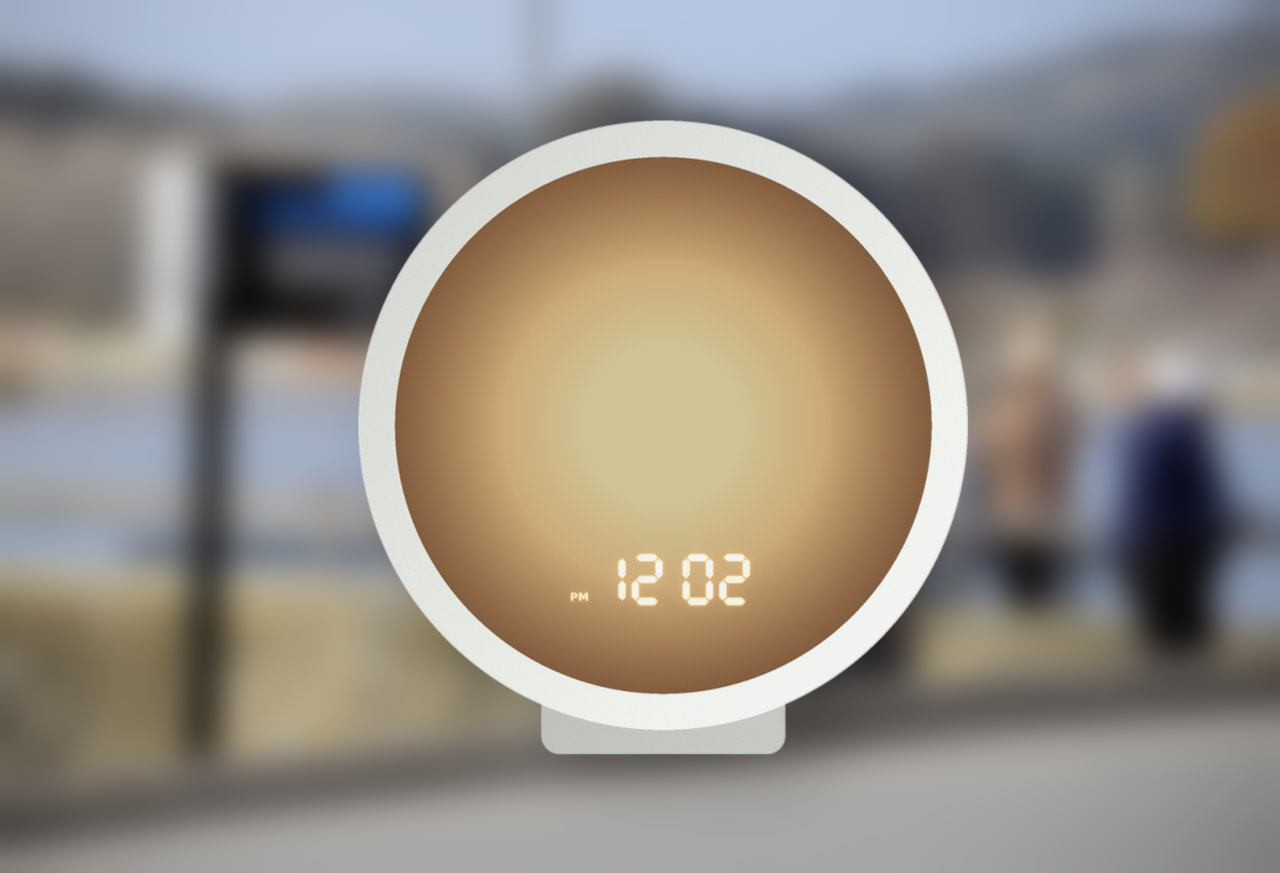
12:02
